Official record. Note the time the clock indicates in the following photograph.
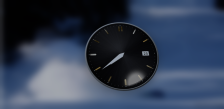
7:39
